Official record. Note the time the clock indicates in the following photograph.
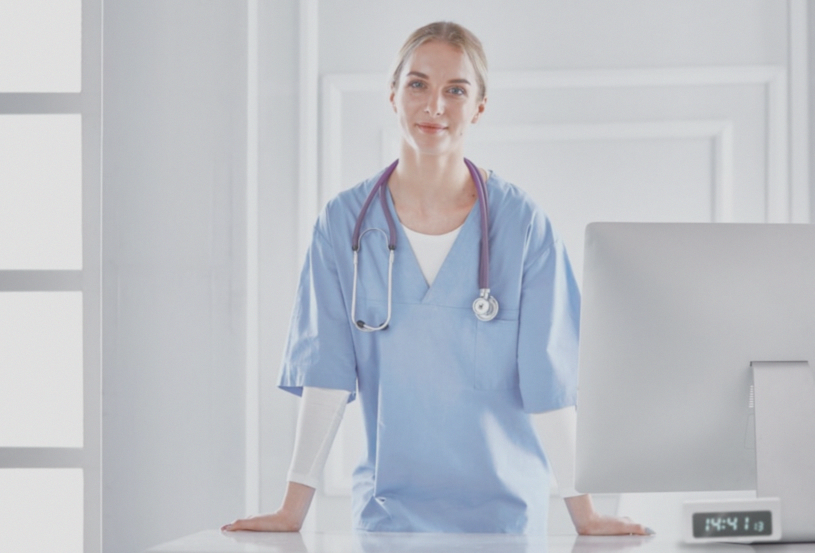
14:41
